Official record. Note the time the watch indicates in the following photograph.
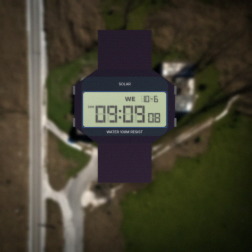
9:09:08
